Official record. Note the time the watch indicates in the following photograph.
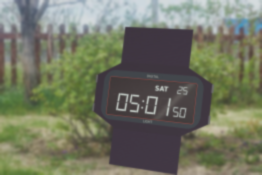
5:01
